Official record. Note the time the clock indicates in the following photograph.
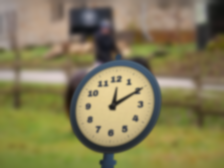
12:10
